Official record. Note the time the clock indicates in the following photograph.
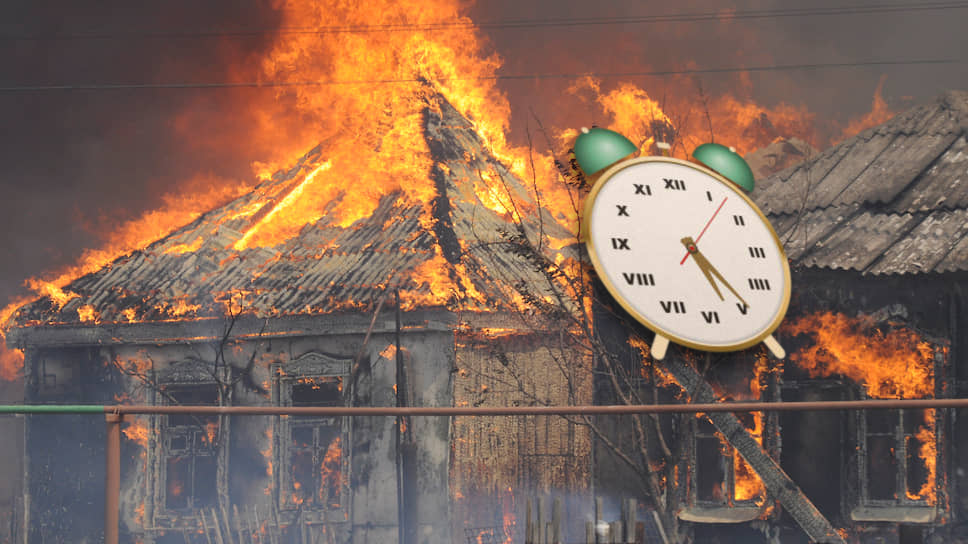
5:24:07
